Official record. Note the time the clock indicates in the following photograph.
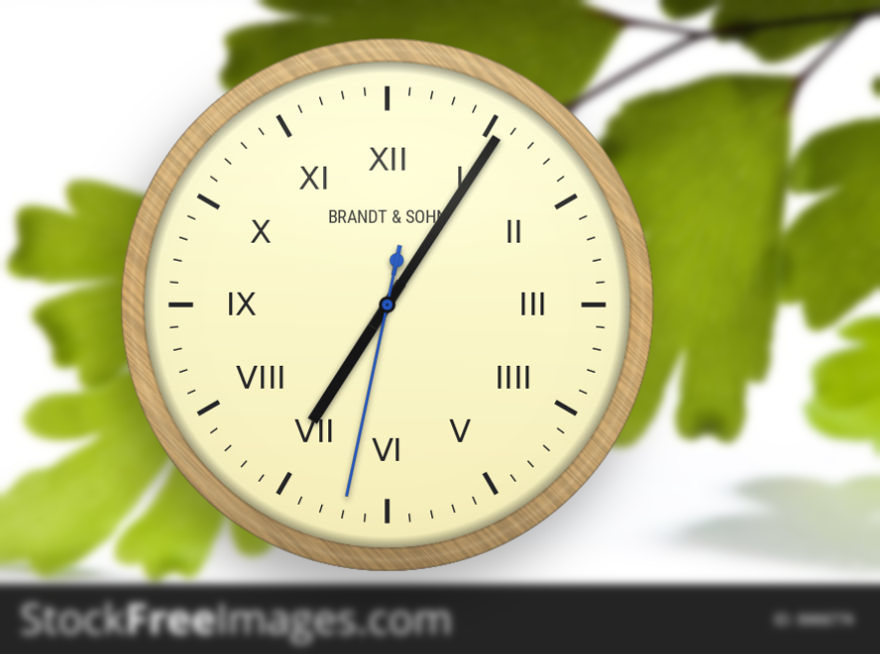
7:05:32
